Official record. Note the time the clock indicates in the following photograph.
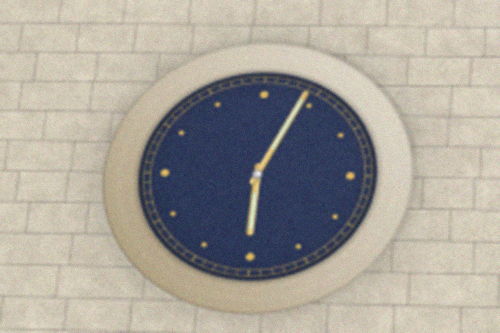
6:04
